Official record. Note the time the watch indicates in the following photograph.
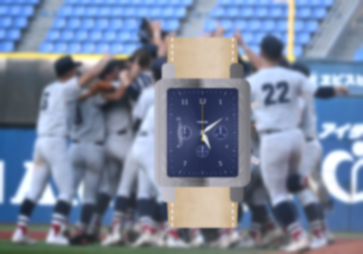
5:09
